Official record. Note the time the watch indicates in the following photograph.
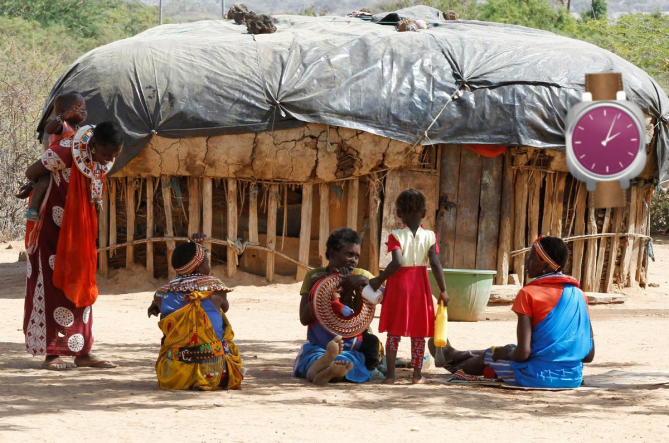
2:04
